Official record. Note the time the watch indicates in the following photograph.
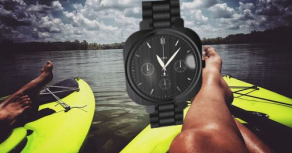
11:07
